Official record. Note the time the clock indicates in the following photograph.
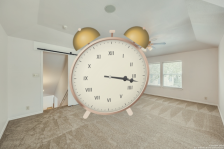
3:17
